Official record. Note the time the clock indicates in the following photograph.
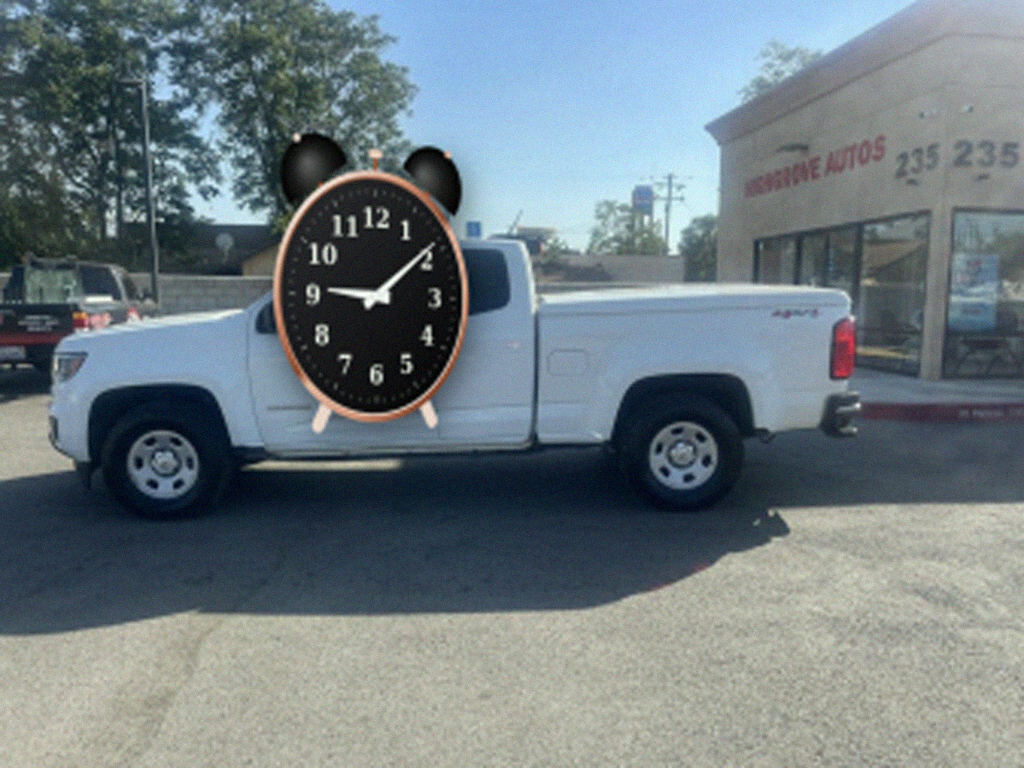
9:09
